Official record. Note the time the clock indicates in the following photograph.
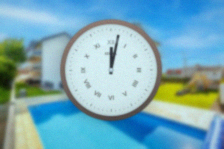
12:02
